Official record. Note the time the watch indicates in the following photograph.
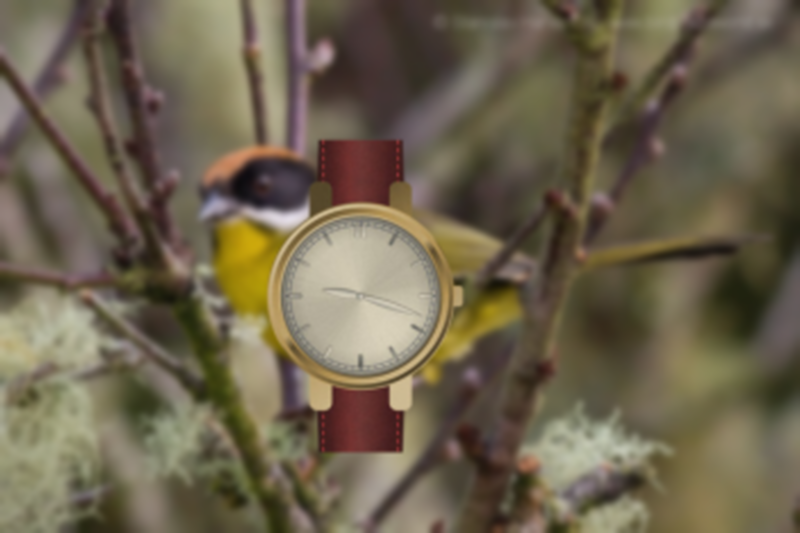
9:18
